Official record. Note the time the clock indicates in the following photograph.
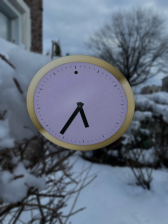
5:36
